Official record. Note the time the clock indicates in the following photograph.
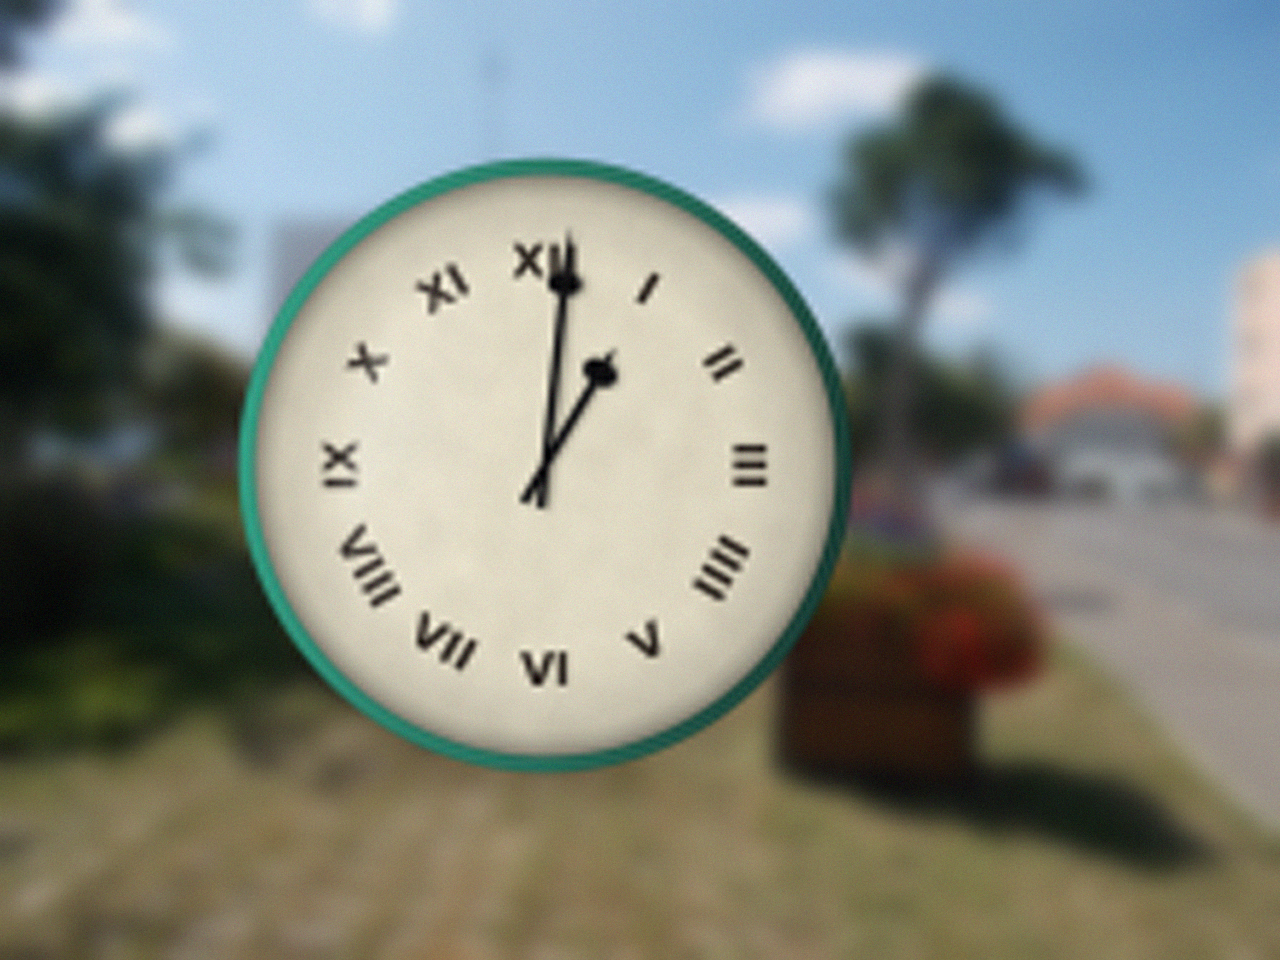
1:01
